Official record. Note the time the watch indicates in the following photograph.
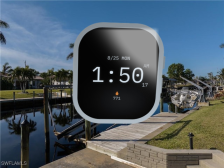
1:50
